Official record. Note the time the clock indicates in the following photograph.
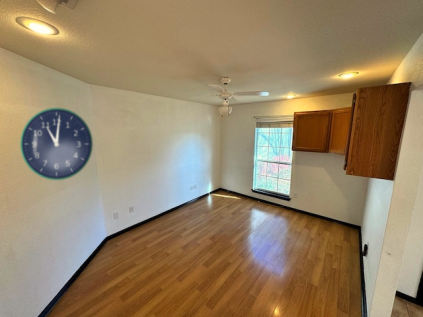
11:01
